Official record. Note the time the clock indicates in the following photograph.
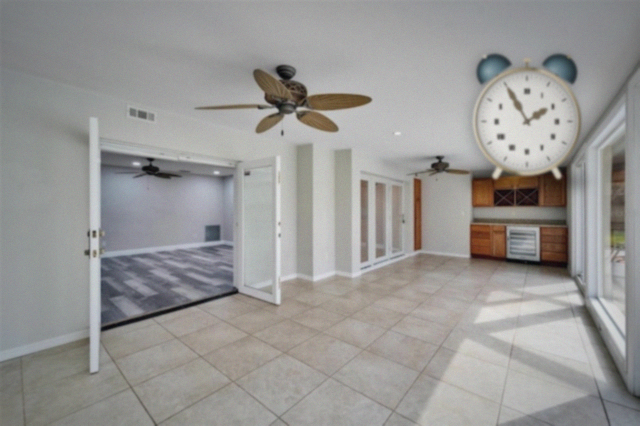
1:55
